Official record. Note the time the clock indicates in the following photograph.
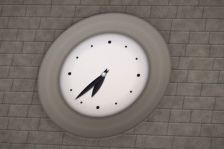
6:37
